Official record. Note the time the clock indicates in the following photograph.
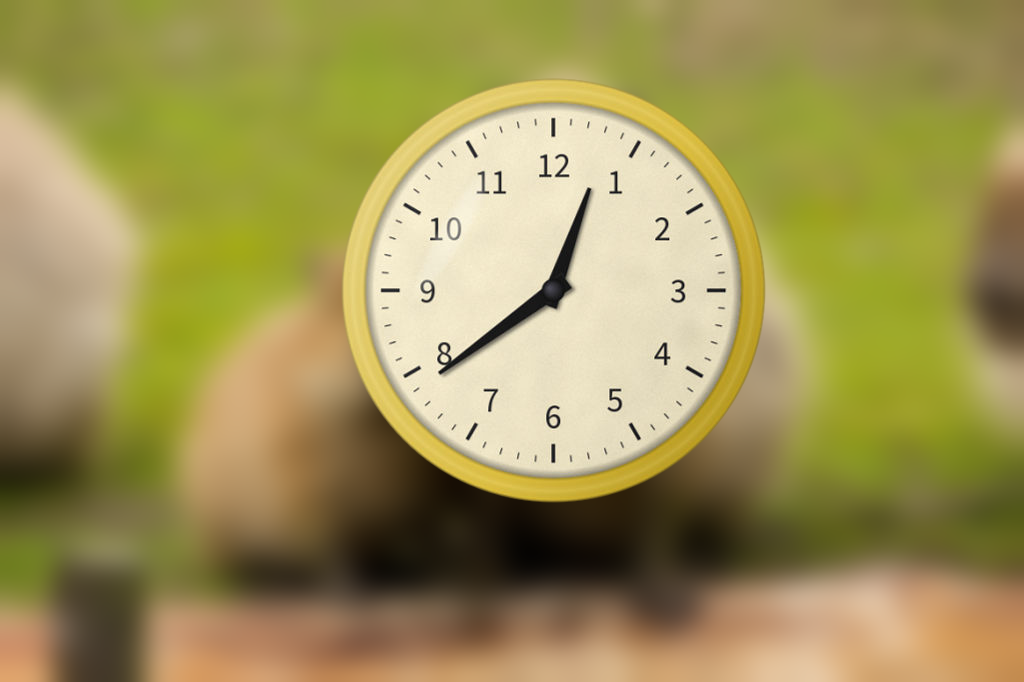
12:39
